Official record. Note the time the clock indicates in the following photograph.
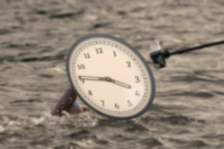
3:46
